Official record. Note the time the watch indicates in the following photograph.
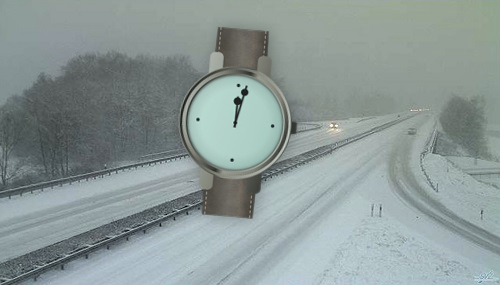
12:02
